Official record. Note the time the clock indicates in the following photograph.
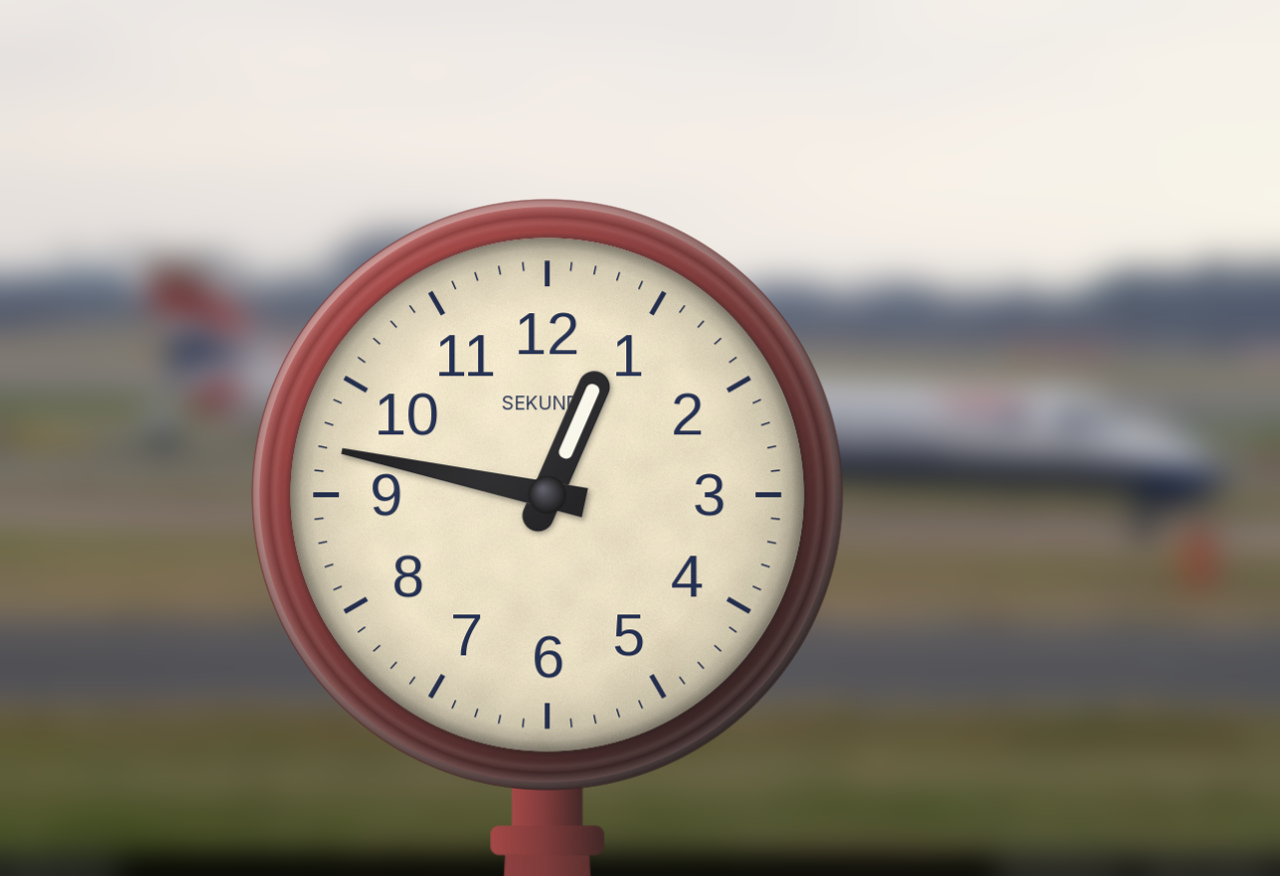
12:47
